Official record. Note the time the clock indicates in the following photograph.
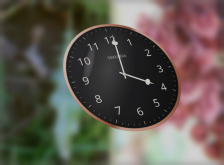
4:01
